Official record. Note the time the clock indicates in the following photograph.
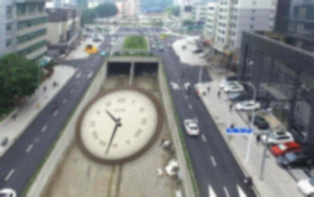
10:32
